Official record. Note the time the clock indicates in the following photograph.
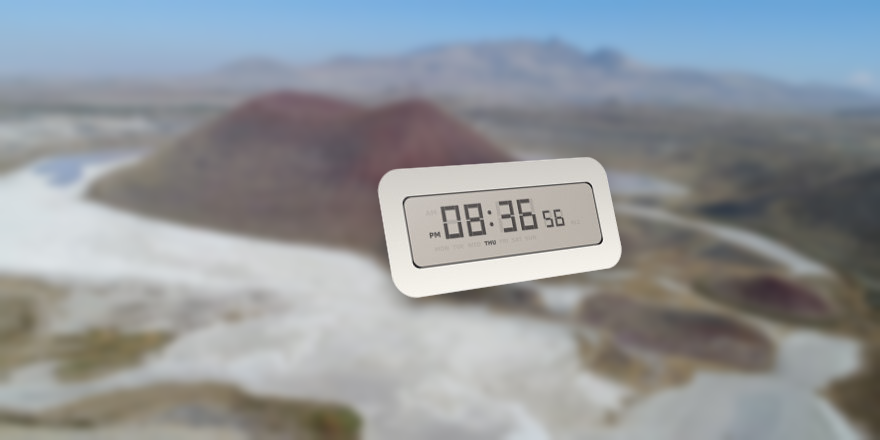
8:36:56
